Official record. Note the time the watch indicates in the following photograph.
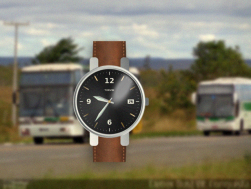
9:36
